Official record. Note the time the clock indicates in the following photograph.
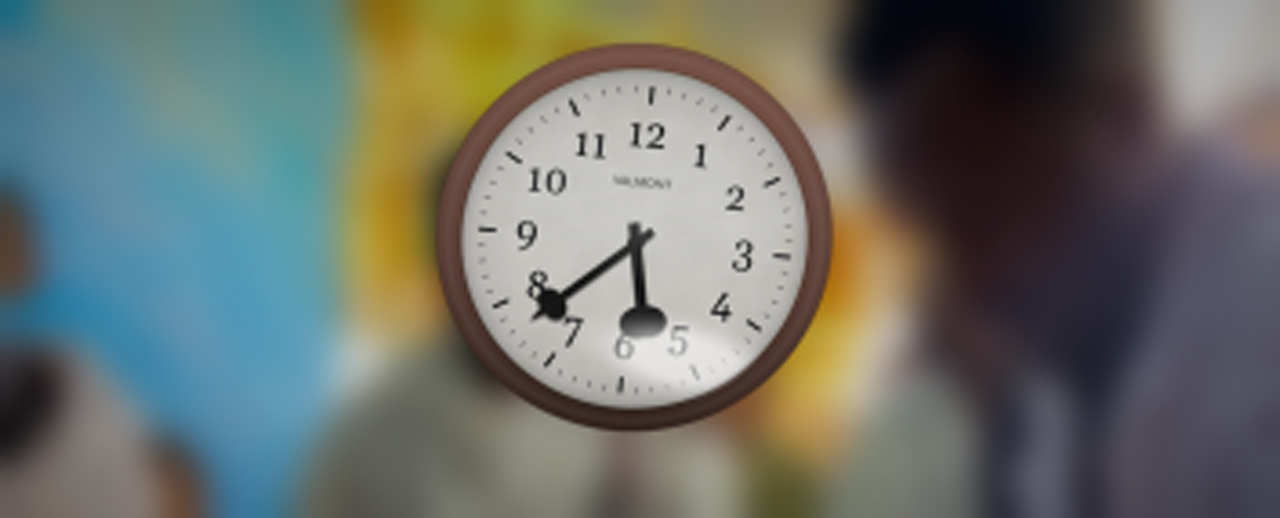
5:38
